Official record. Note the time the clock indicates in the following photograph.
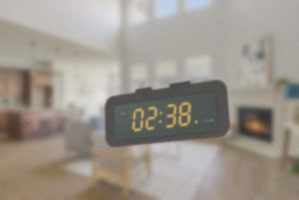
2:38
